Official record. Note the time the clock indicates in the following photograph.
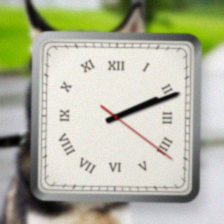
2:11:21
